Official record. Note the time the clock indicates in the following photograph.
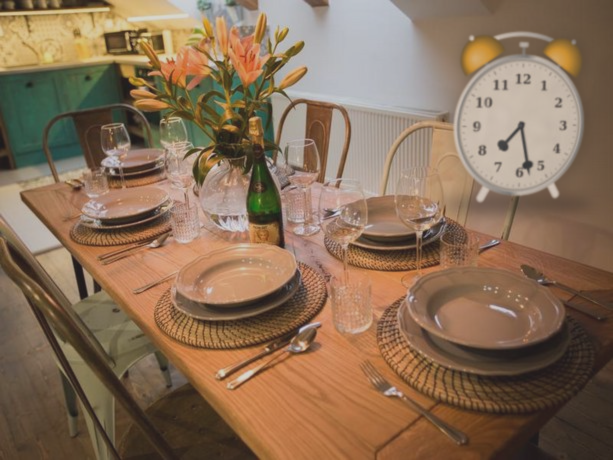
7:28
